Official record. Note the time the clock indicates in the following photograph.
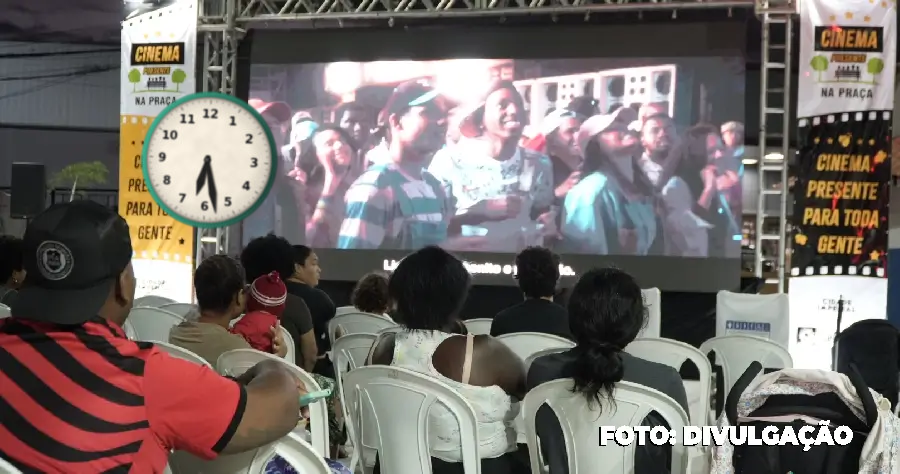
6:28
